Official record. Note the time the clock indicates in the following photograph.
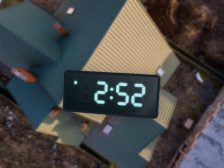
2:52
